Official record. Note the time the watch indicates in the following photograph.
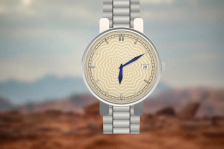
6:10
